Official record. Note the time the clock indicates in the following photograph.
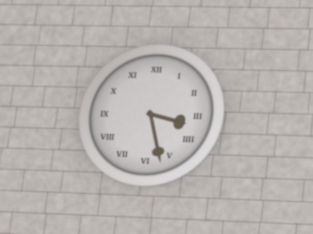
3:27
